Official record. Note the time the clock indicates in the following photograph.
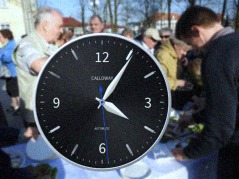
4:05:29
